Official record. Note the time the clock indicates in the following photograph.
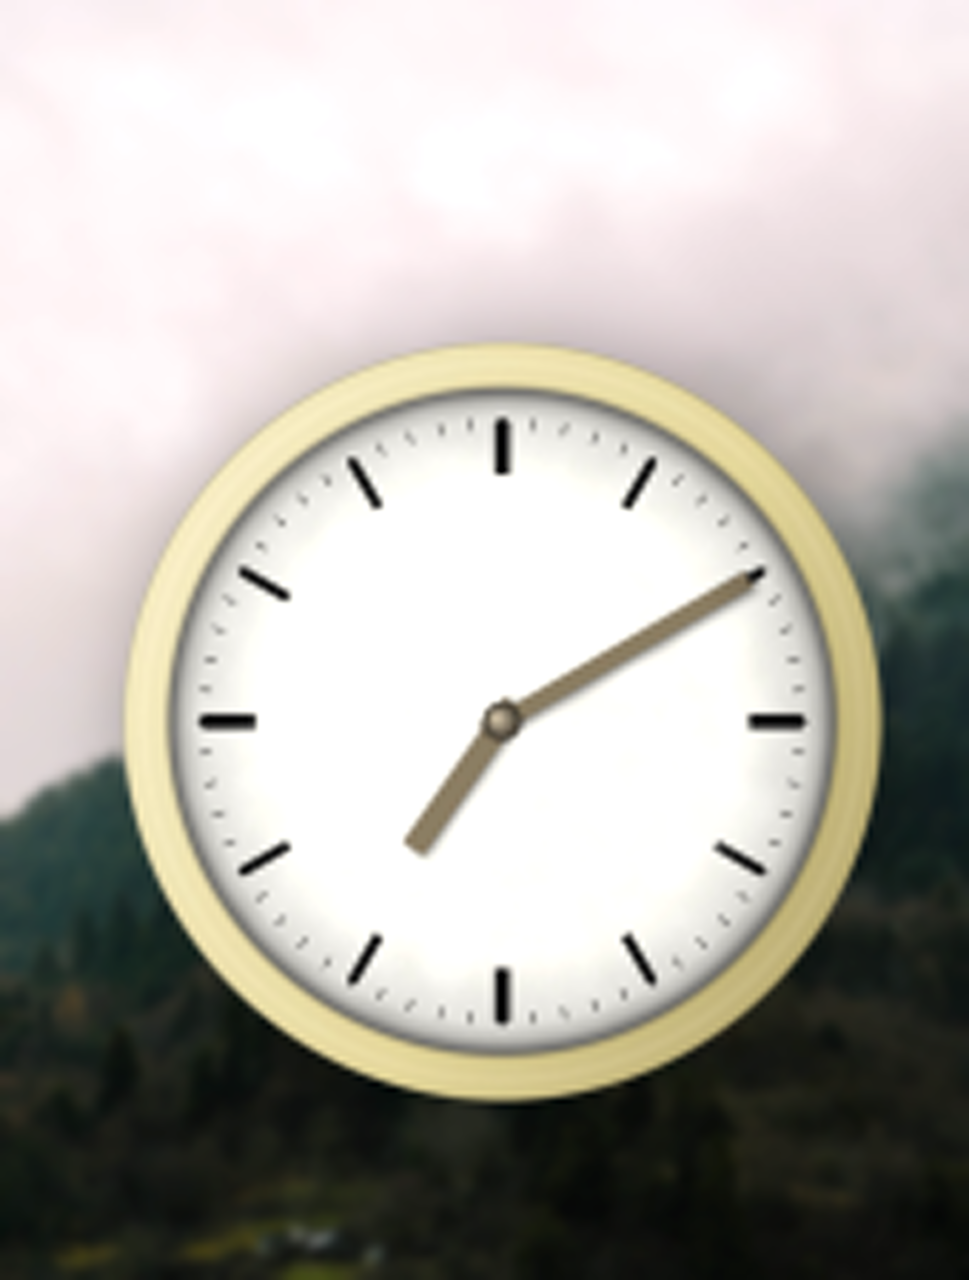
7:10
